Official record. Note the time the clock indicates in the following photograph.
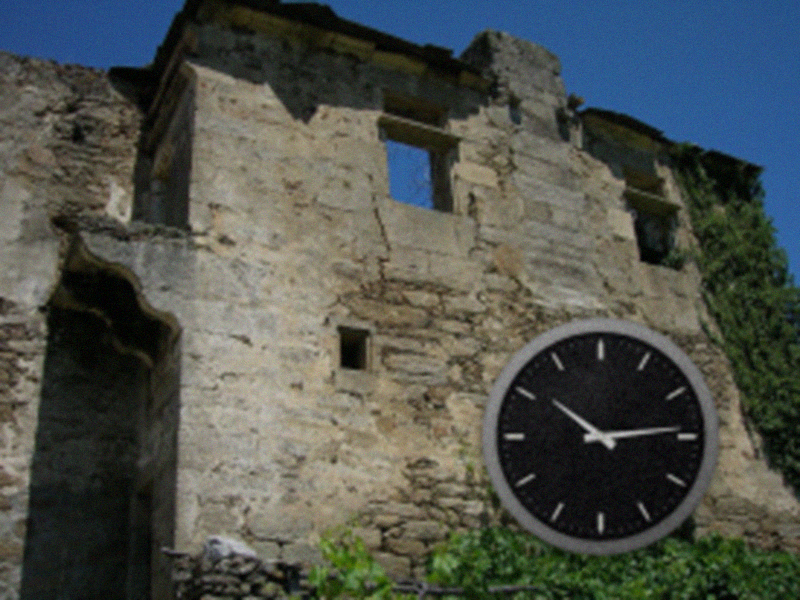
10:14
